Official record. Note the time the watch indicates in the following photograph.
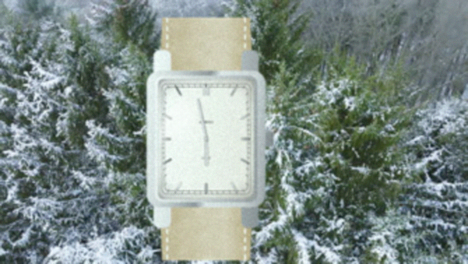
5:58
